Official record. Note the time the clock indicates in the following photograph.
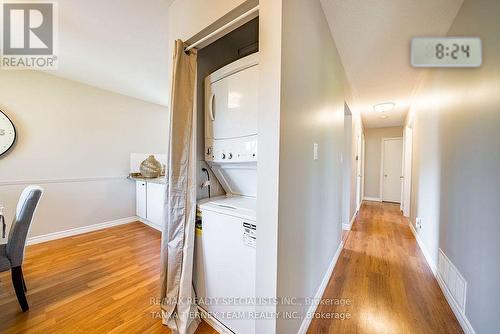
8:24
